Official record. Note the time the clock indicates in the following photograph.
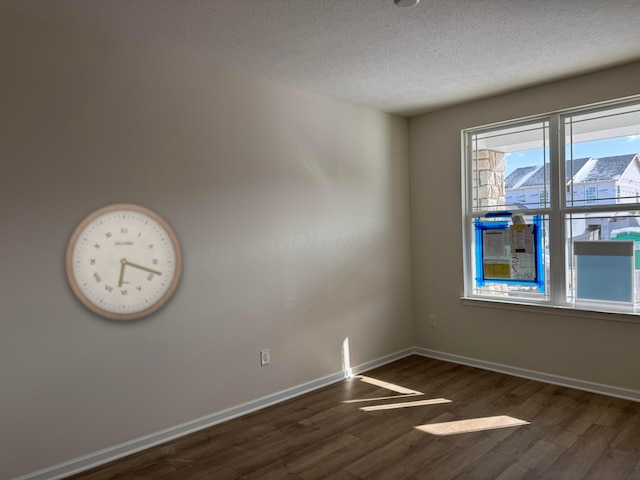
6:18
